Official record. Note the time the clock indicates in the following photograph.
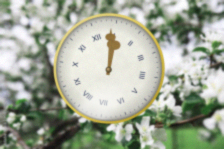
1:04
